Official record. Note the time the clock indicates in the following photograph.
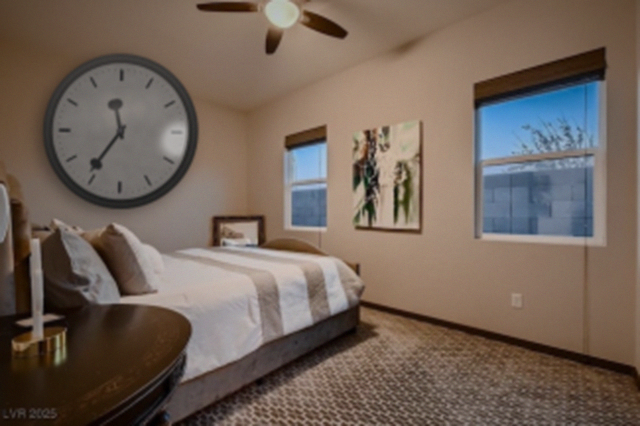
11:36
